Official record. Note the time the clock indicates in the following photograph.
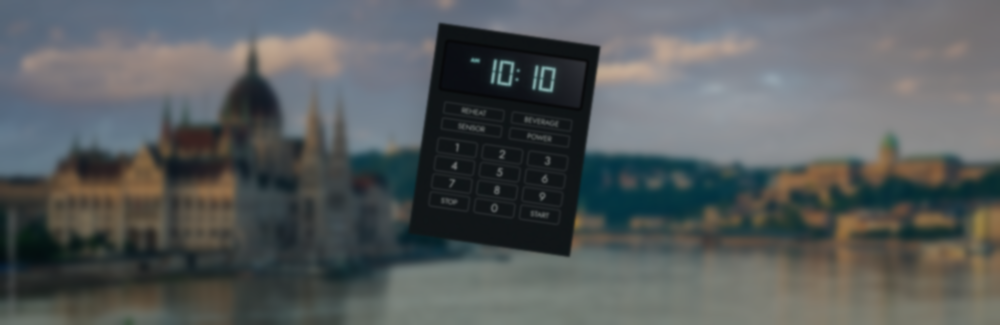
10:10
